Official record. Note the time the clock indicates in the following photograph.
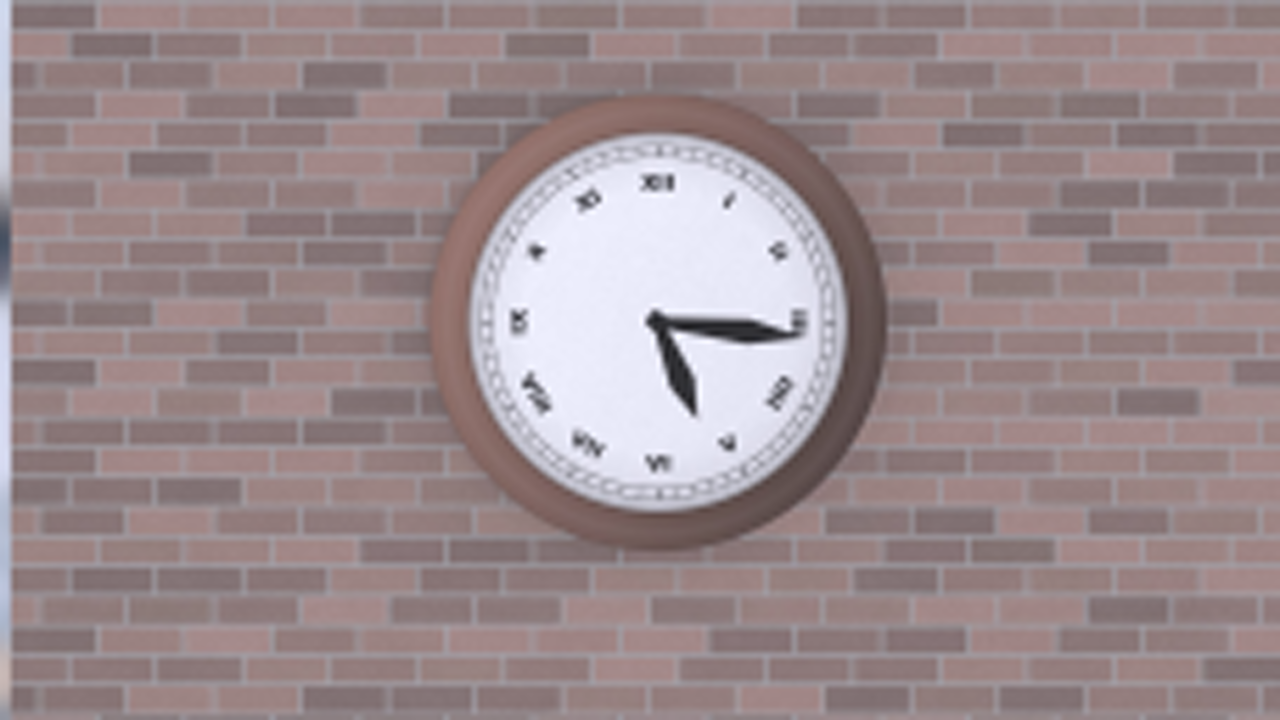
5:16
